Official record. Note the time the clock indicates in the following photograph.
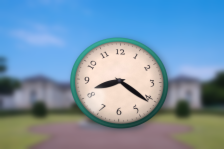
8:21
